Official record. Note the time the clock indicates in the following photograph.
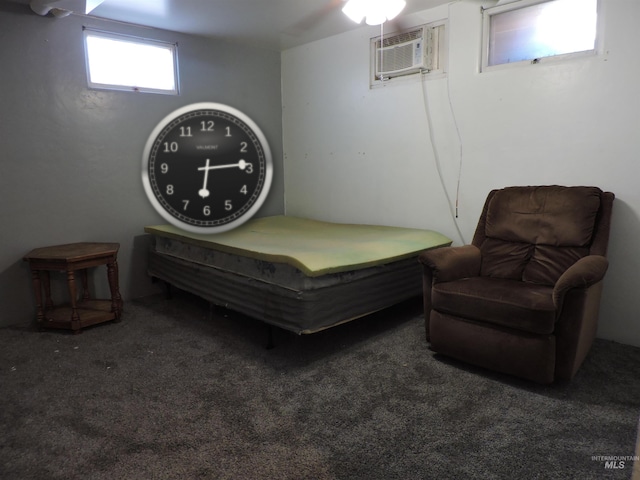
6:14
